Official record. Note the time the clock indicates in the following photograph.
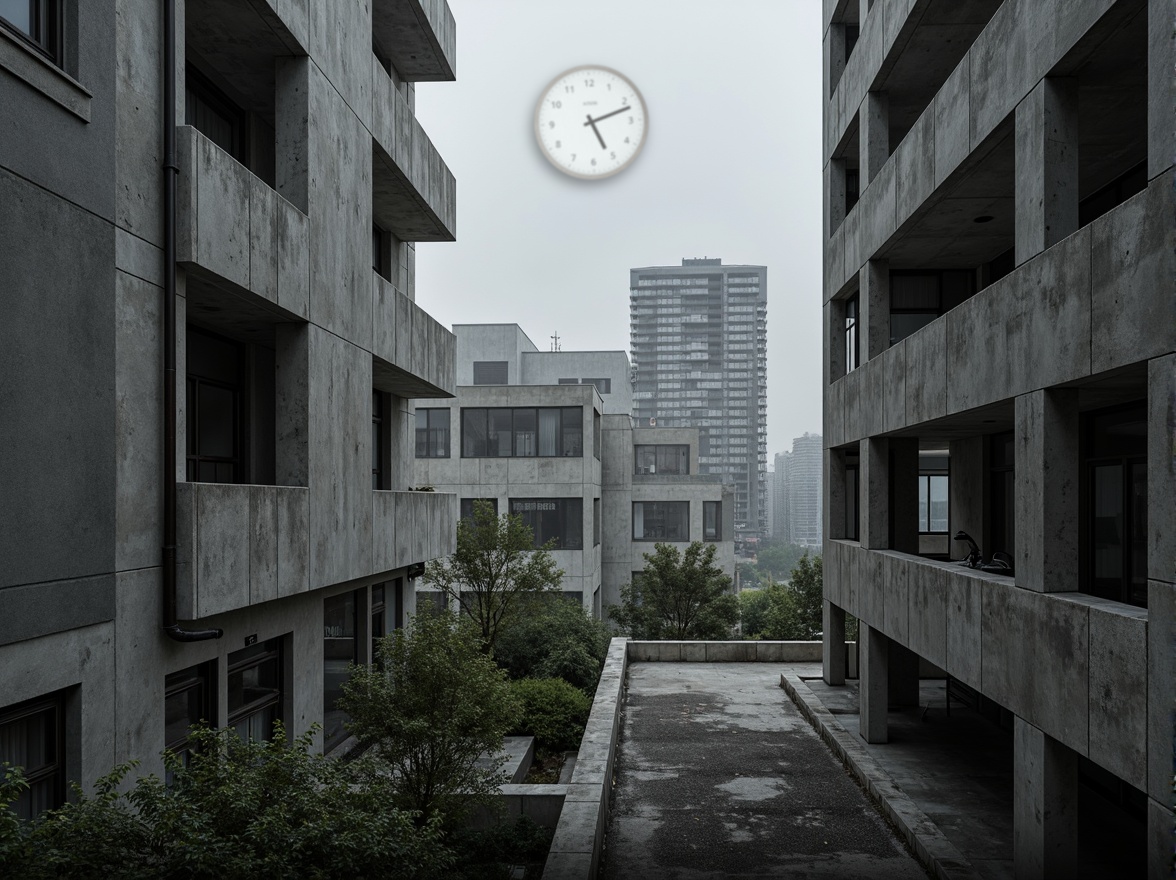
5:12
